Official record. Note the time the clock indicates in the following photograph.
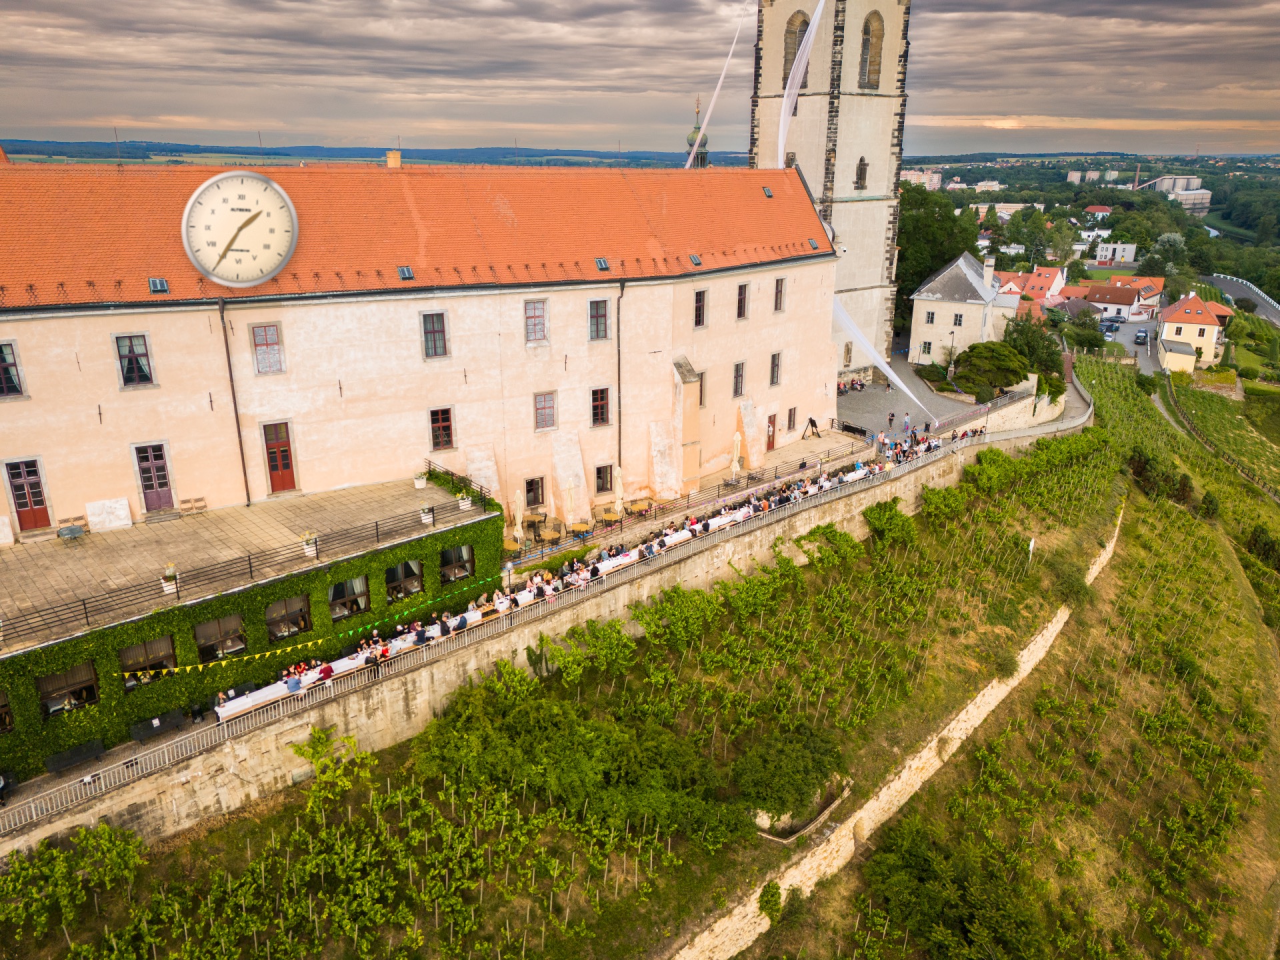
1:35
